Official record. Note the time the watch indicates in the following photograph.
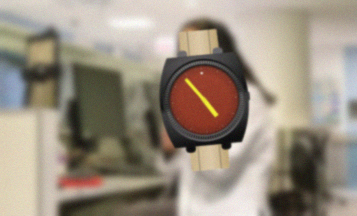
4:54
